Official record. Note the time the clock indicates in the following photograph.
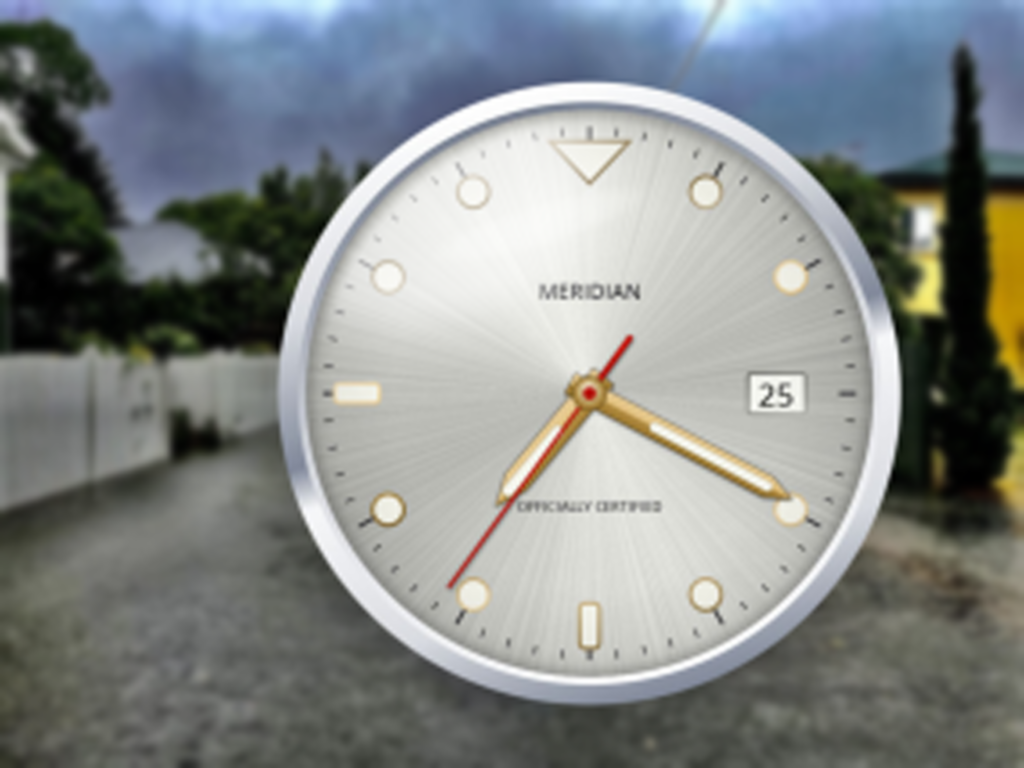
7:19:36
